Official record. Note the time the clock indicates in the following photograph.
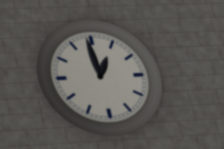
12:59
